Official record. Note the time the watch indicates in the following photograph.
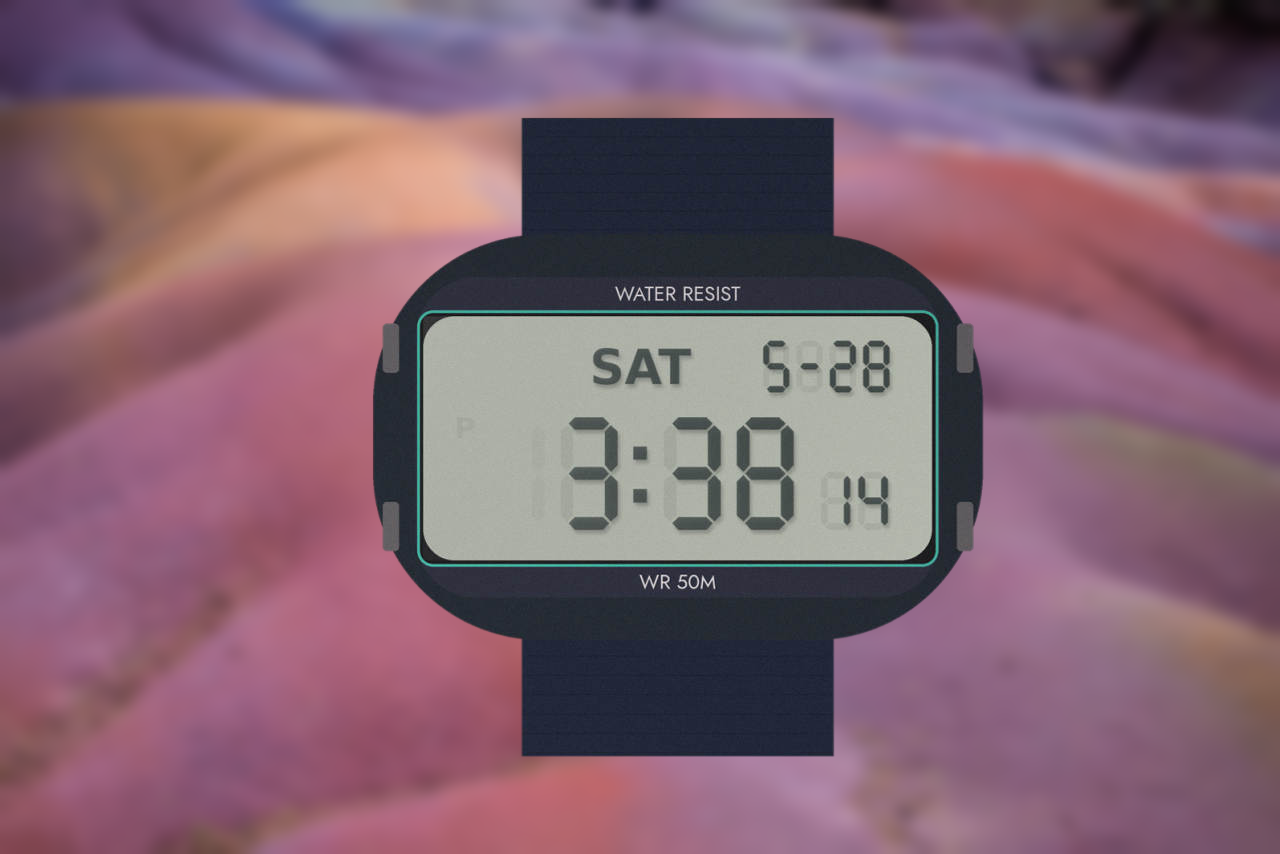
3:38:14
